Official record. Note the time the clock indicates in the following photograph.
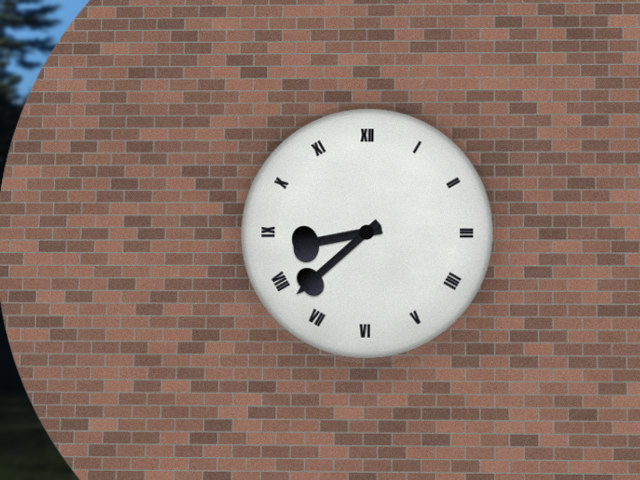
8:38
